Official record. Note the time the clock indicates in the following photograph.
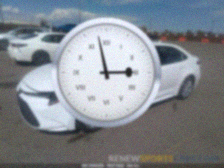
2:58
